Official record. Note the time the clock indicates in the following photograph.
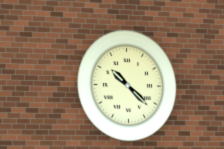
10:22
